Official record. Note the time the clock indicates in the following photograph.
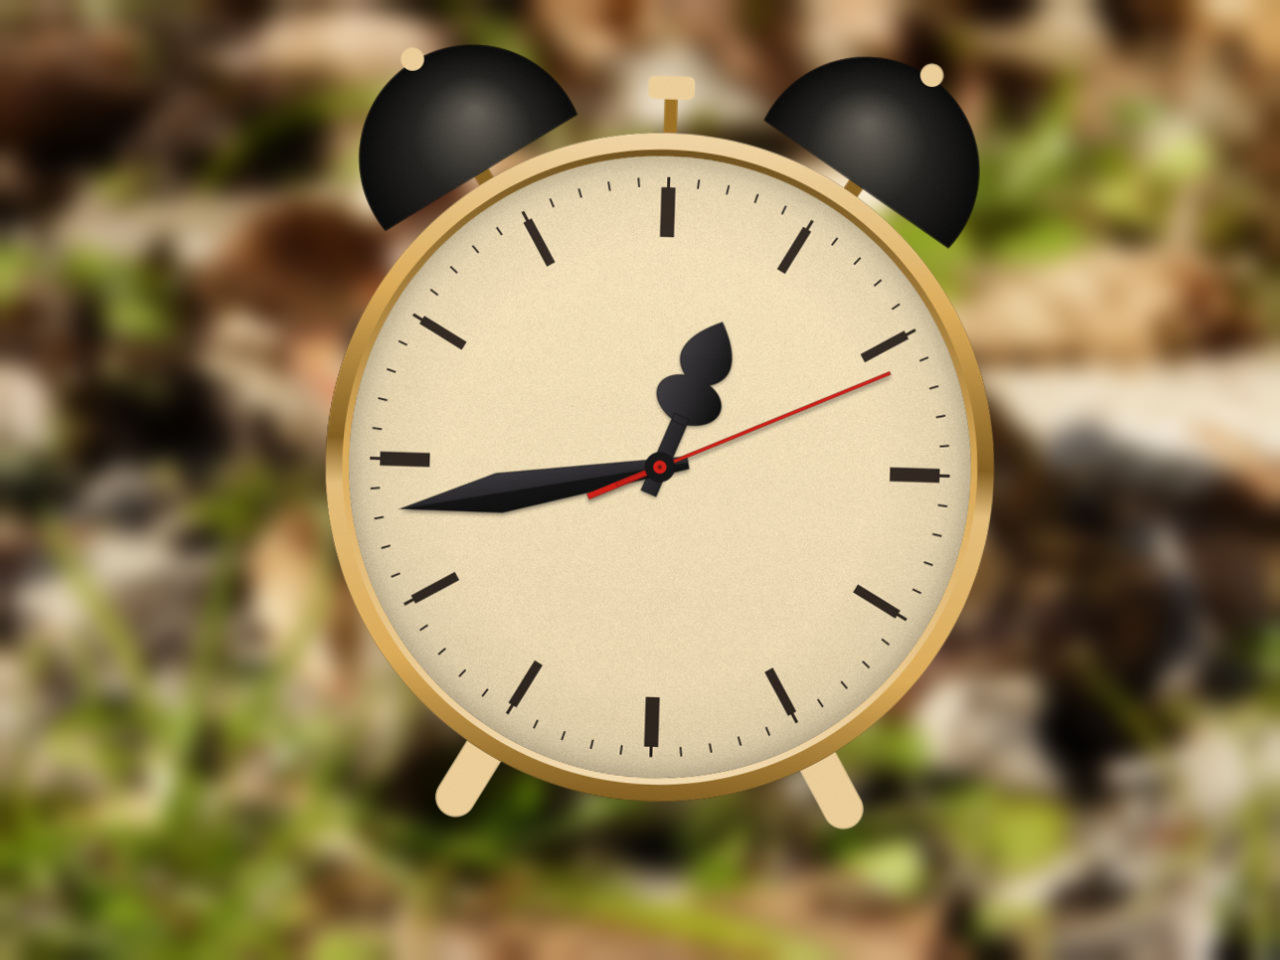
12:43:11
